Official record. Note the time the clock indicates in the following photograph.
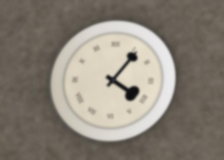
4:06
